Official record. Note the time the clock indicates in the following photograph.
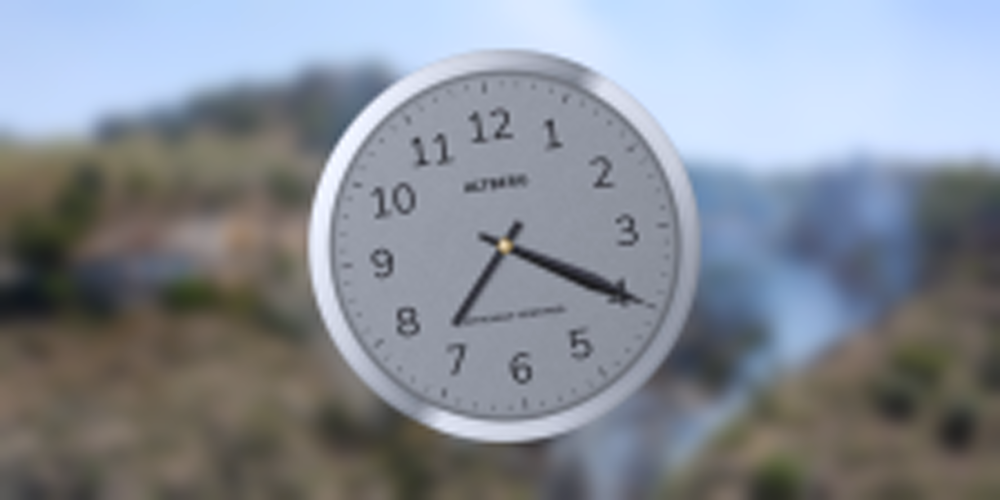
7:20
